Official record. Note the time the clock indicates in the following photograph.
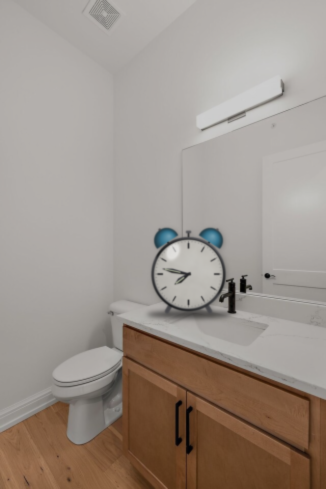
7:47
